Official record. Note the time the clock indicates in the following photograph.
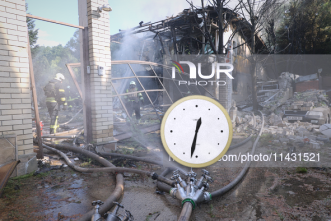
12:32
